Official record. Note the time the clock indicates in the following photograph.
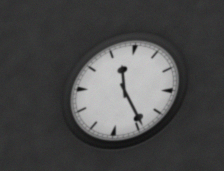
11:24
